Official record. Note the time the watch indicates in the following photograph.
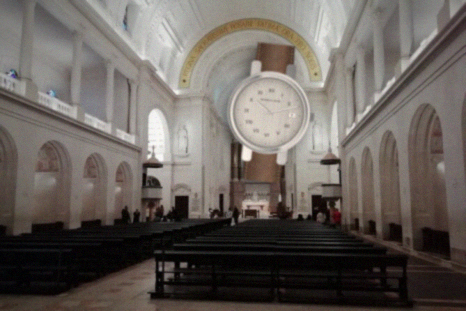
10:12
